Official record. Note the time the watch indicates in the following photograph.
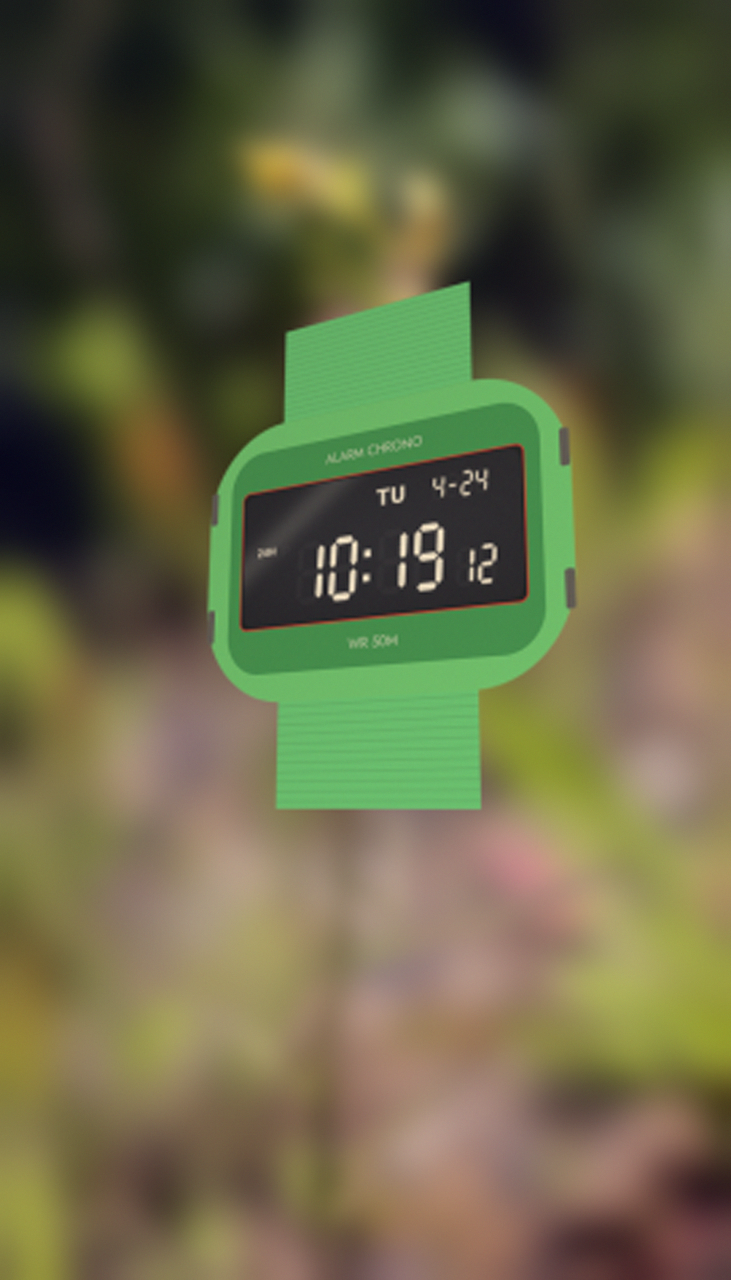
10:19:12
